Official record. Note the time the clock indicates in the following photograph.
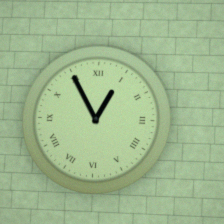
12:55
